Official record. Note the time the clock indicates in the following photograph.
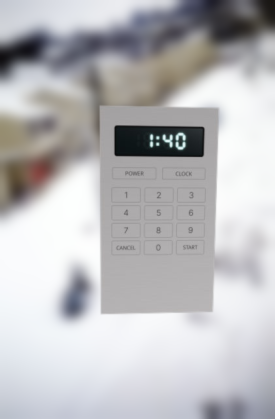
1:40
